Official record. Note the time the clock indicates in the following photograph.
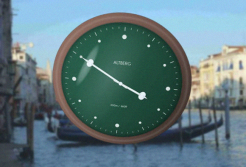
3:50
